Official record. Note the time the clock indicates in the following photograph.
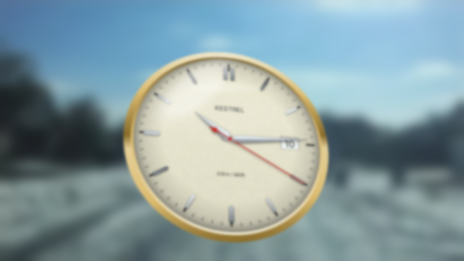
10:14:20
